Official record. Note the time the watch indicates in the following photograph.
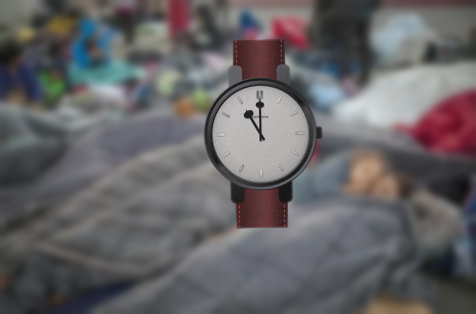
11:00
